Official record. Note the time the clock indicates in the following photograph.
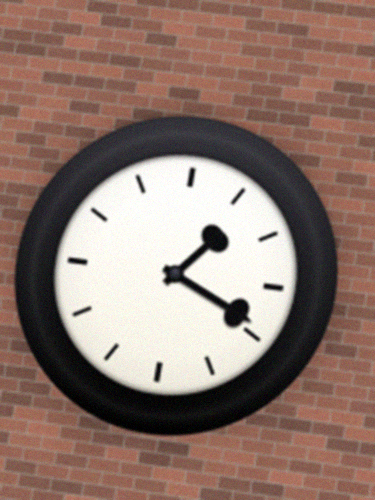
1:19
